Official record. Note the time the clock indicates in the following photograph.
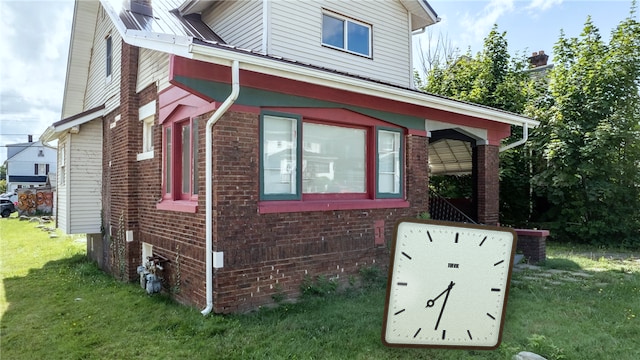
7:32
